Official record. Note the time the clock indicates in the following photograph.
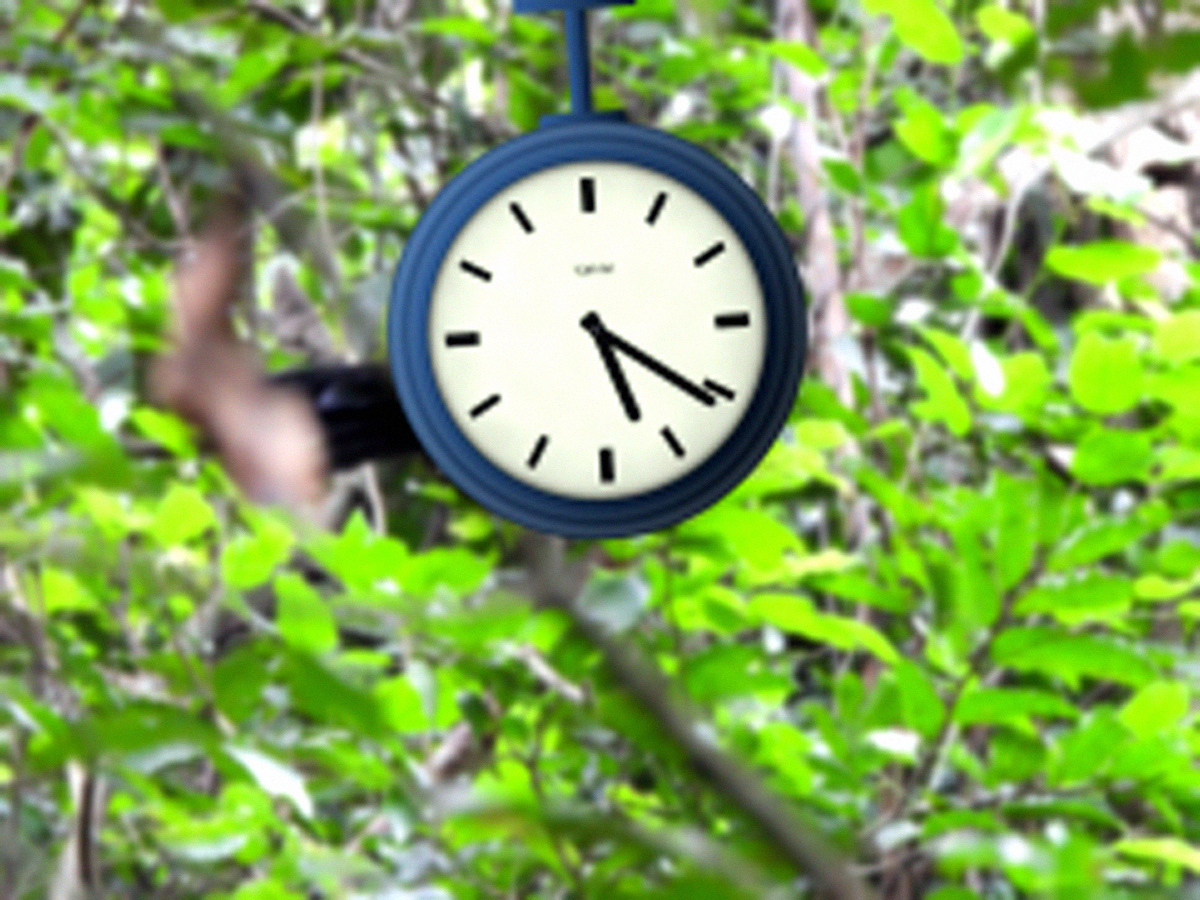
5:21
